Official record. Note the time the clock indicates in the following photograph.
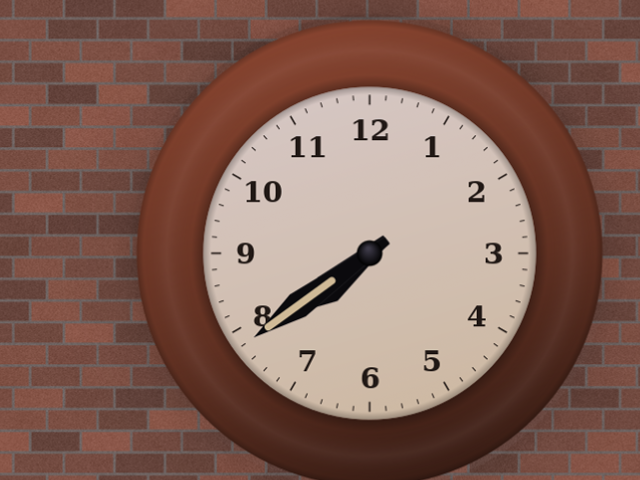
7:39
